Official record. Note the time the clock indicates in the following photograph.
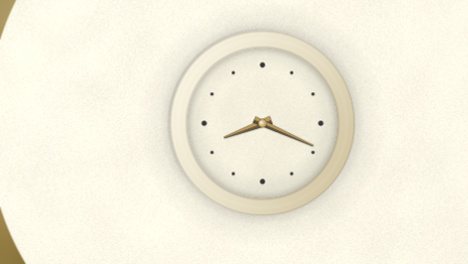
8:19
